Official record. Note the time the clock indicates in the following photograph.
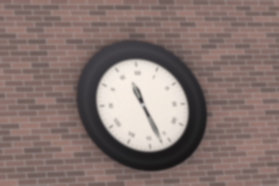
11:27
